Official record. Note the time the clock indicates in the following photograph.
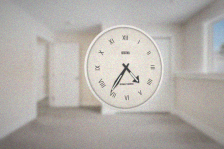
4:36
